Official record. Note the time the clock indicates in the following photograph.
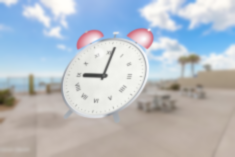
9:01
